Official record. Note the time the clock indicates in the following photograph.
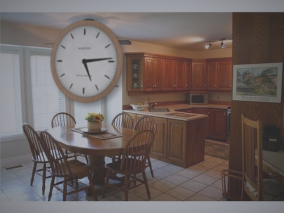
5:14
